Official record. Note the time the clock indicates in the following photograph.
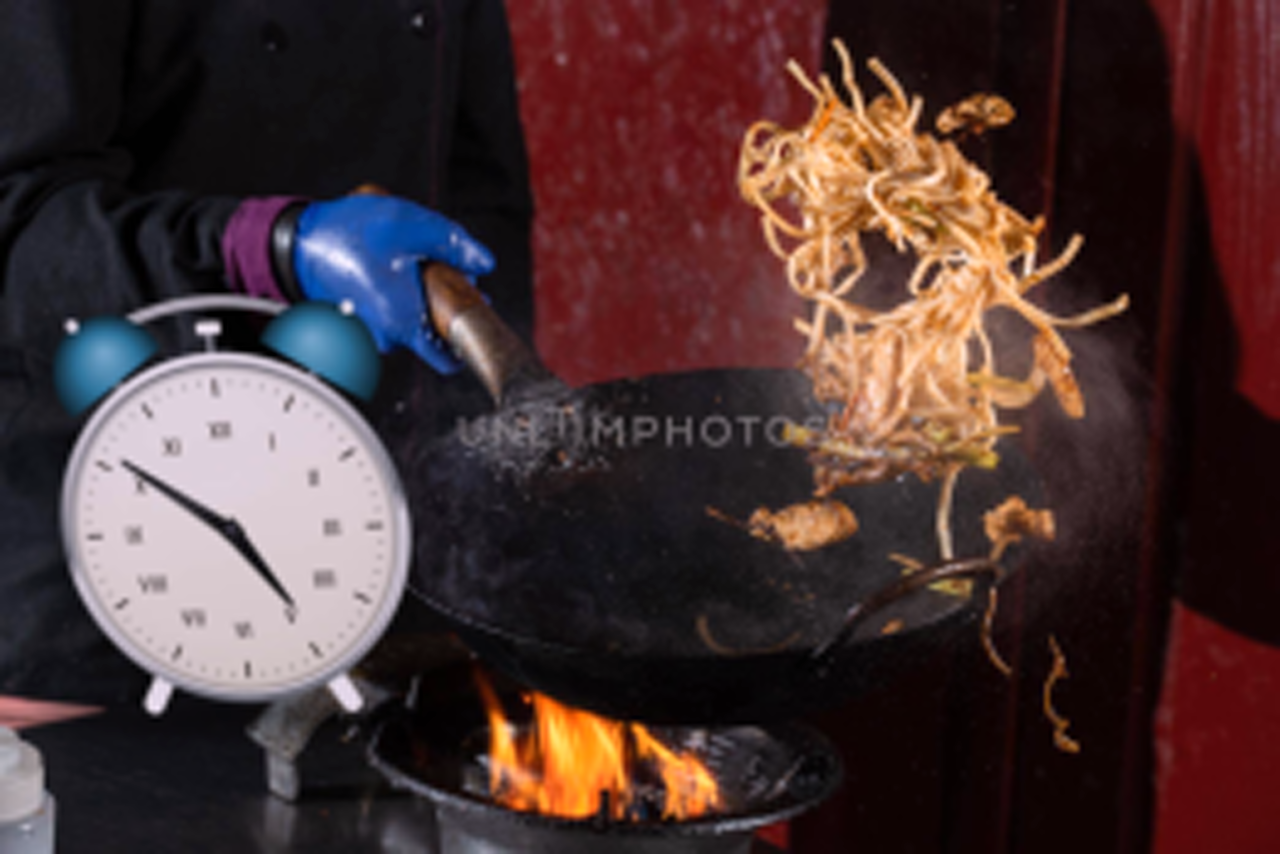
4:51
